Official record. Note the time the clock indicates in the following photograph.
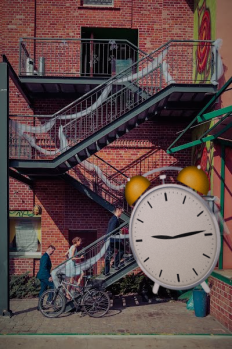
9:14
